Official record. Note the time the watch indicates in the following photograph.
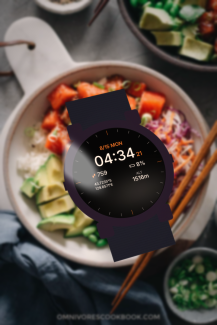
4:34
